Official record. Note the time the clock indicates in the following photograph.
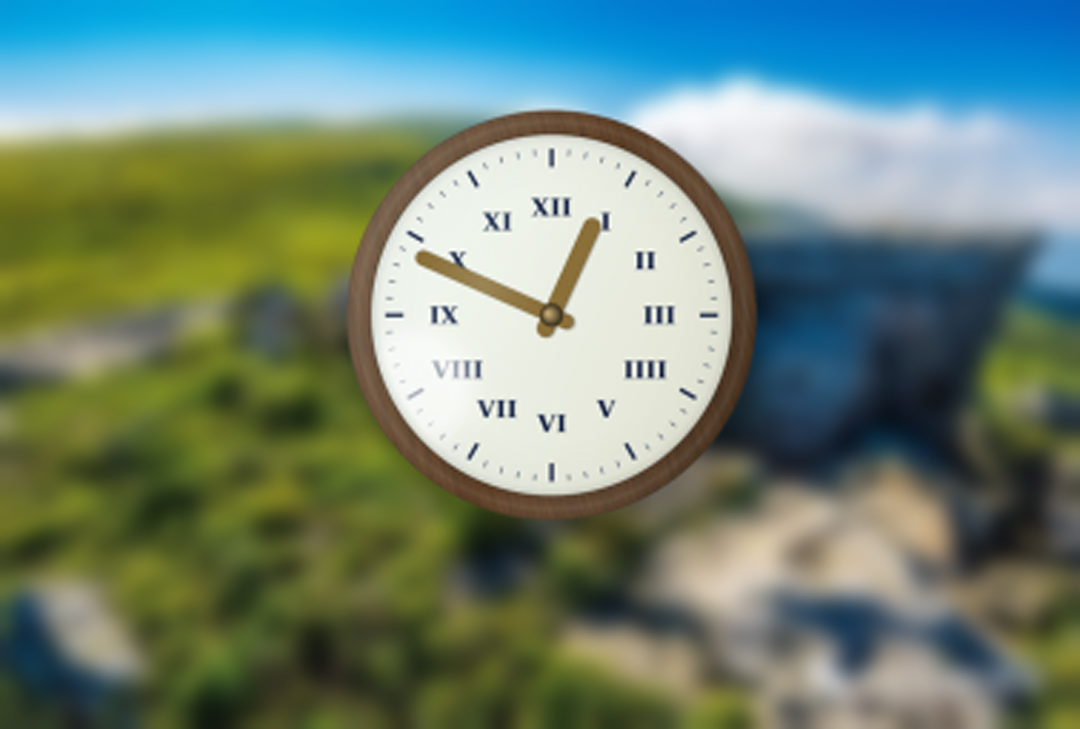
12:49
